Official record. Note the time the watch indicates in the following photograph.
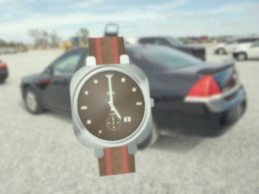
5:00
